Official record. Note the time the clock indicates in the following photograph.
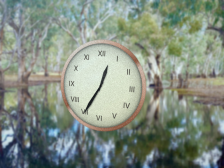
12:35
